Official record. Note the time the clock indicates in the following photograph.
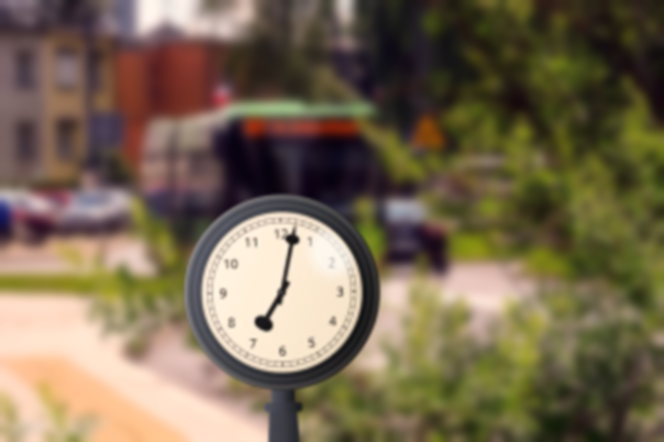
7:02
